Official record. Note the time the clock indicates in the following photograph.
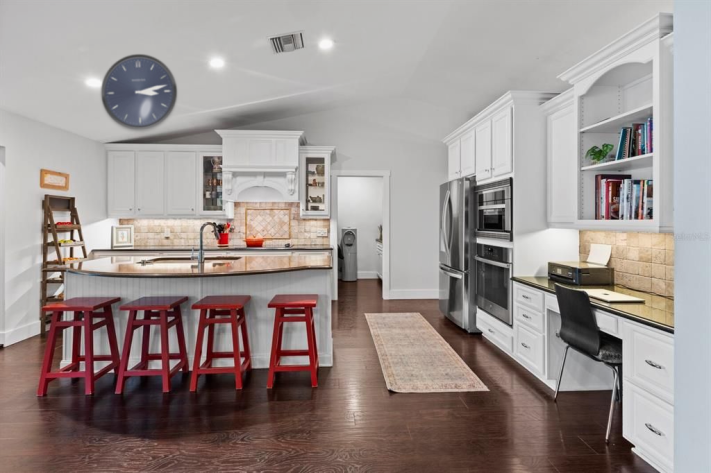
3:13
